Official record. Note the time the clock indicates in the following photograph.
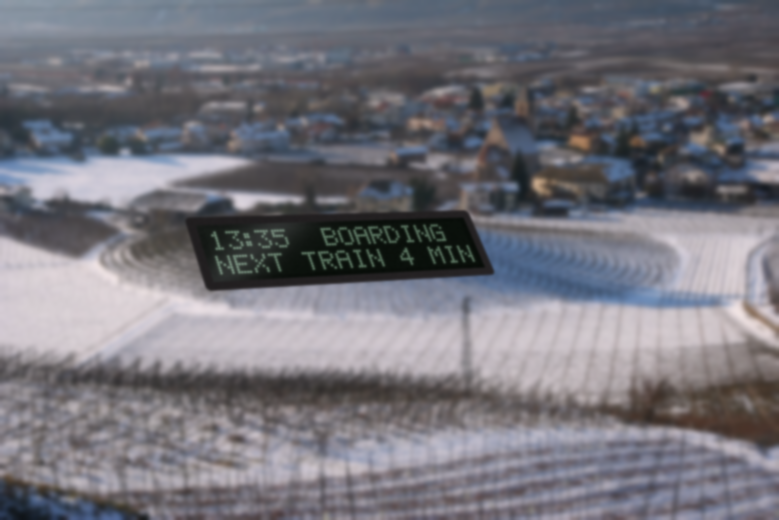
13:35
